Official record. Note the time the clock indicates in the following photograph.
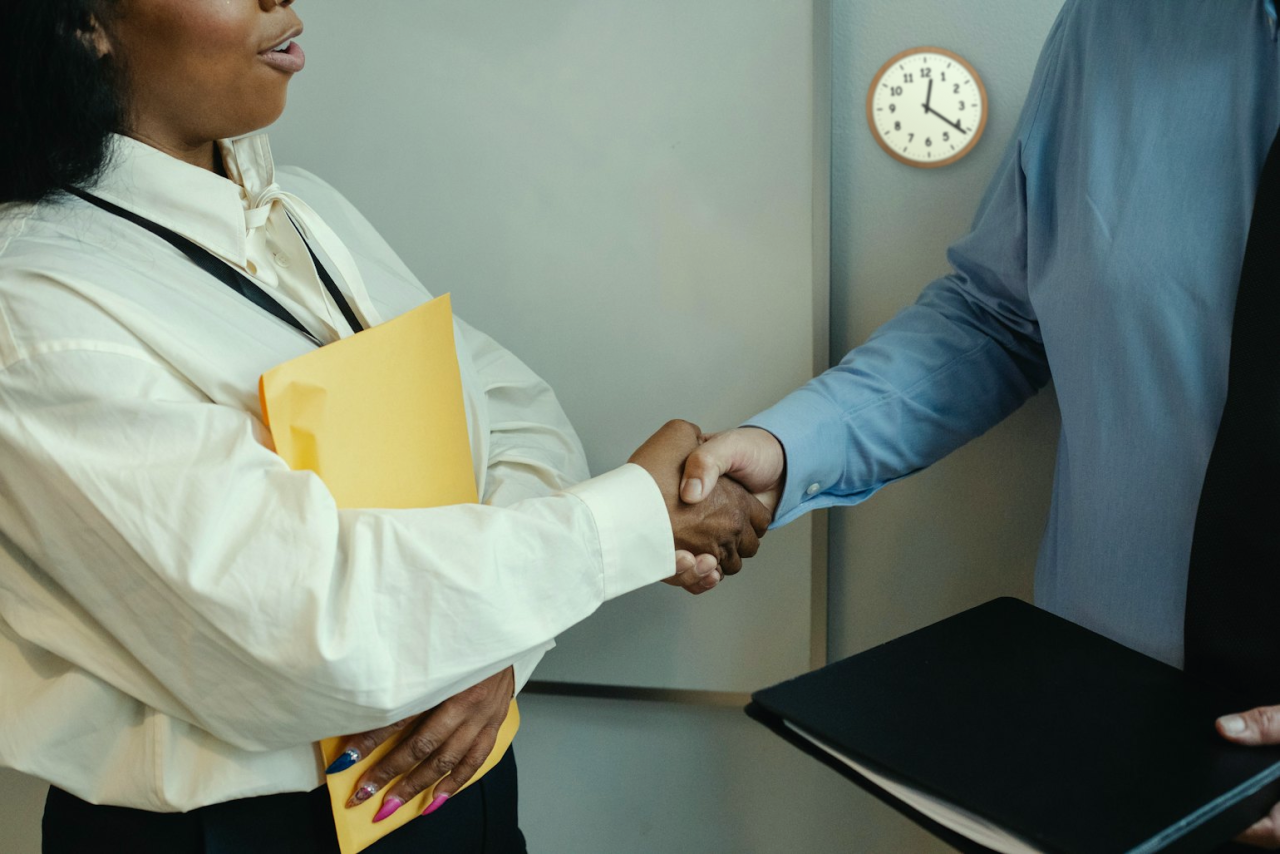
12:21
